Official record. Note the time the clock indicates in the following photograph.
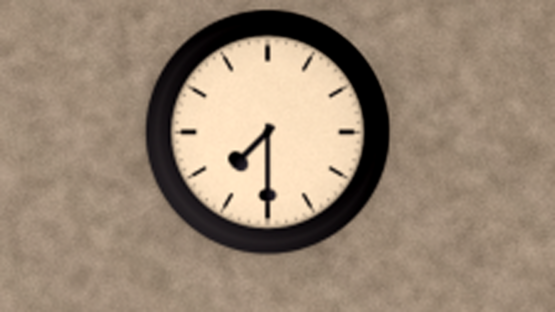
7:30
